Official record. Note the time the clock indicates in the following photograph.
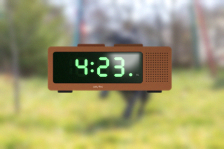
4:23
